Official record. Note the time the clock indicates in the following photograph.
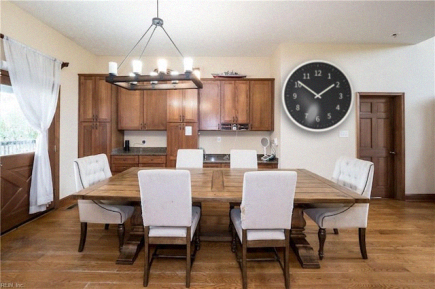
1:51
